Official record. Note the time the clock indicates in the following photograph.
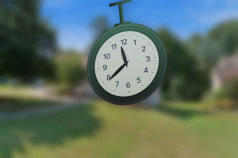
11:39
